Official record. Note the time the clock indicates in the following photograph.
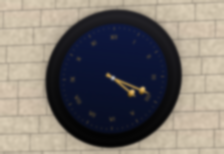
4:19
